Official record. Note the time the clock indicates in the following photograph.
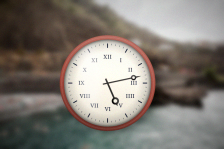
5:13
